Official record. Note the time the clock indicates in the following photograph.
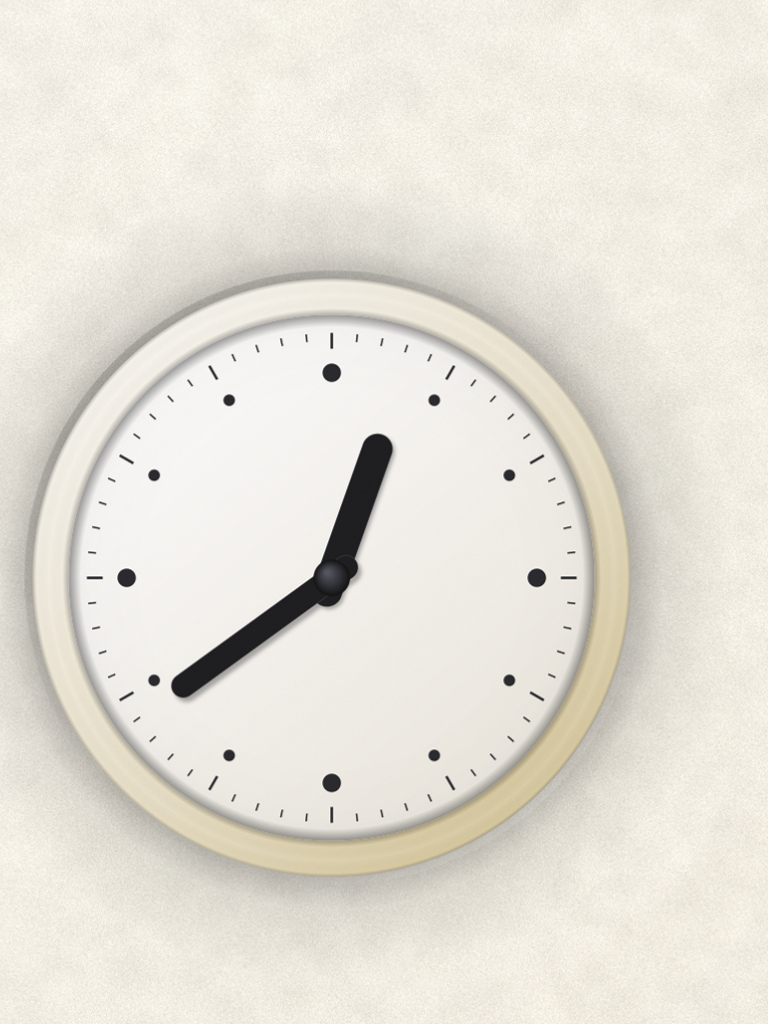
12:39
